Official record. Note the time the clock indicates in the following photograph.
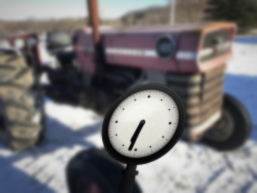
6:32
